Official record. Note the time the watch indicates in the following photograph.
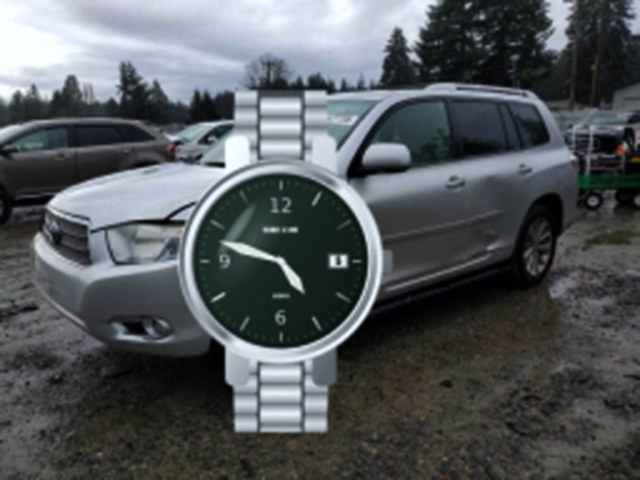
4:48
